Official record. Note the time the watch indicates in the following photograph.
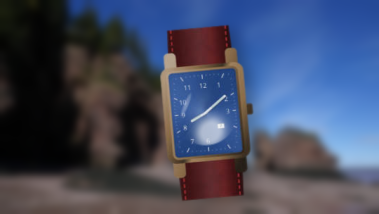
8:09
